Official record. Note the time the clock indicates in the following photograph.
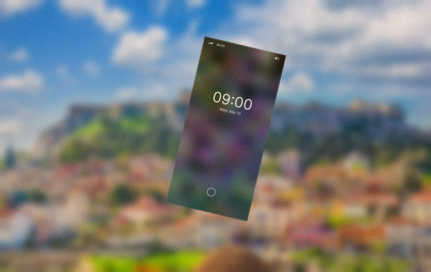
9:00
